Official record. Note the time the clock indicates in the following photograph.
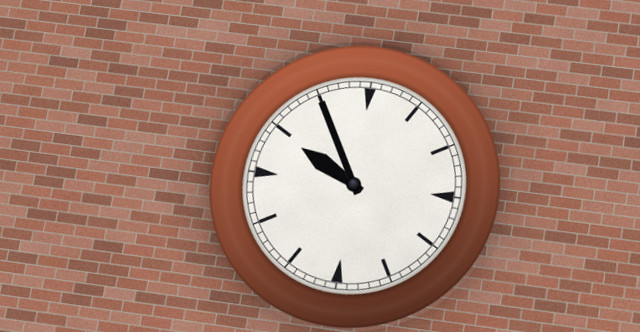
9:55
